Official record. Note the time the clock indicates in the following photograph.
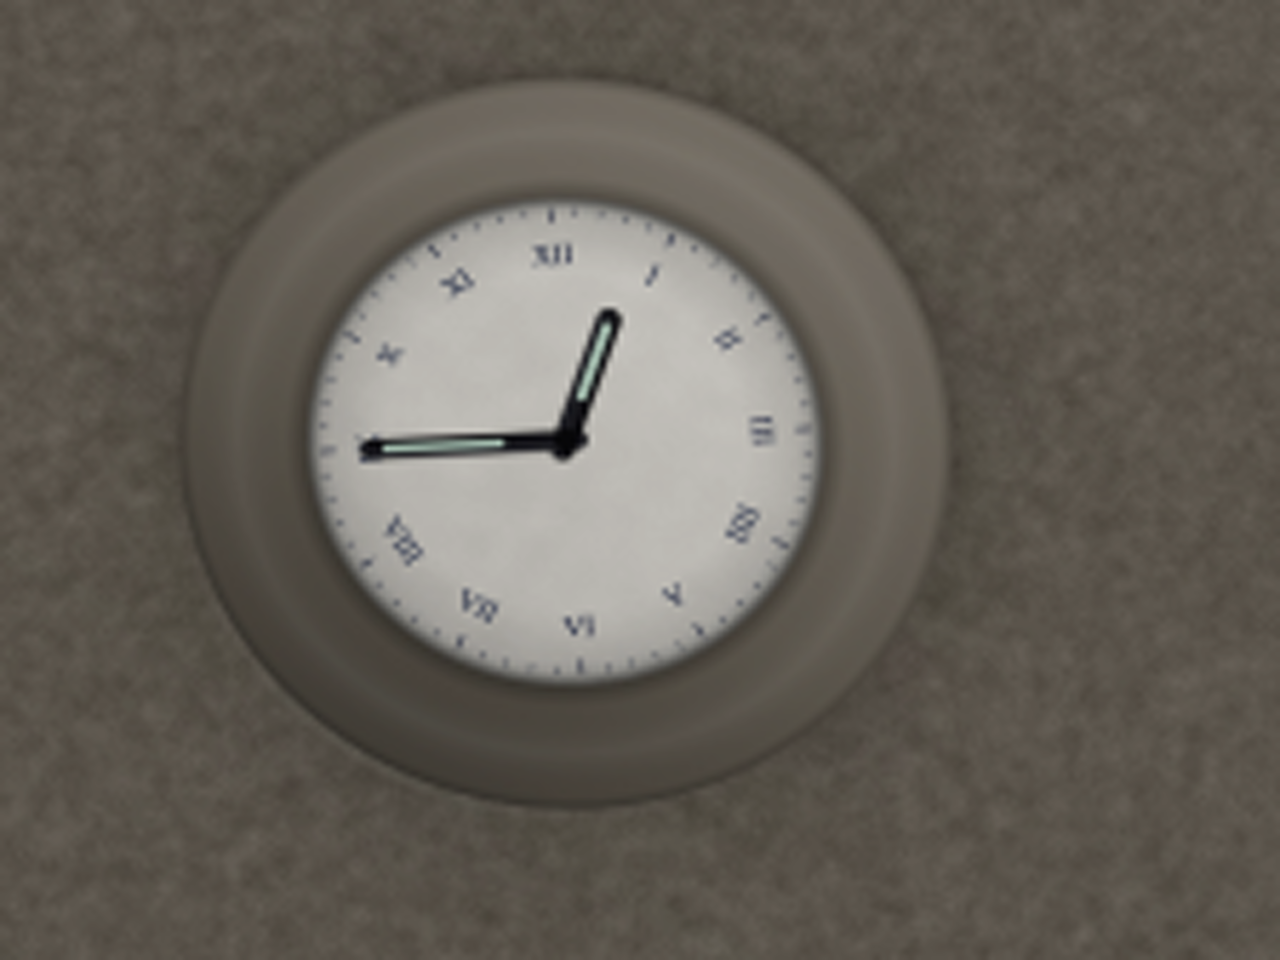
12:45
